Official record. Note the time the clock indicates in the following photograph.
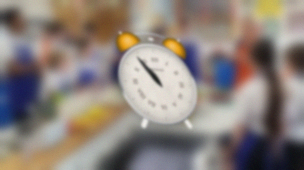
10:54
